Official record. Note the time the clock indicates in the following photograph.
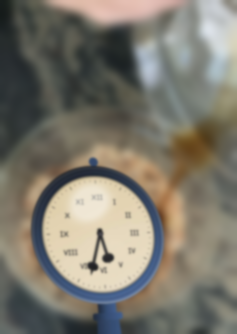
5:33
